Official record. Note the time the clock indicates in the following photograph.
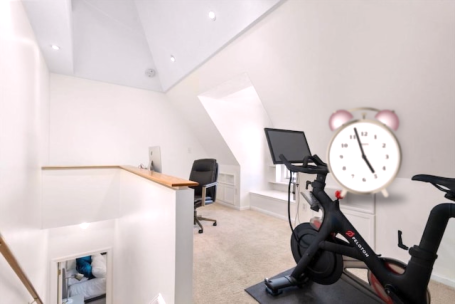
4:57
